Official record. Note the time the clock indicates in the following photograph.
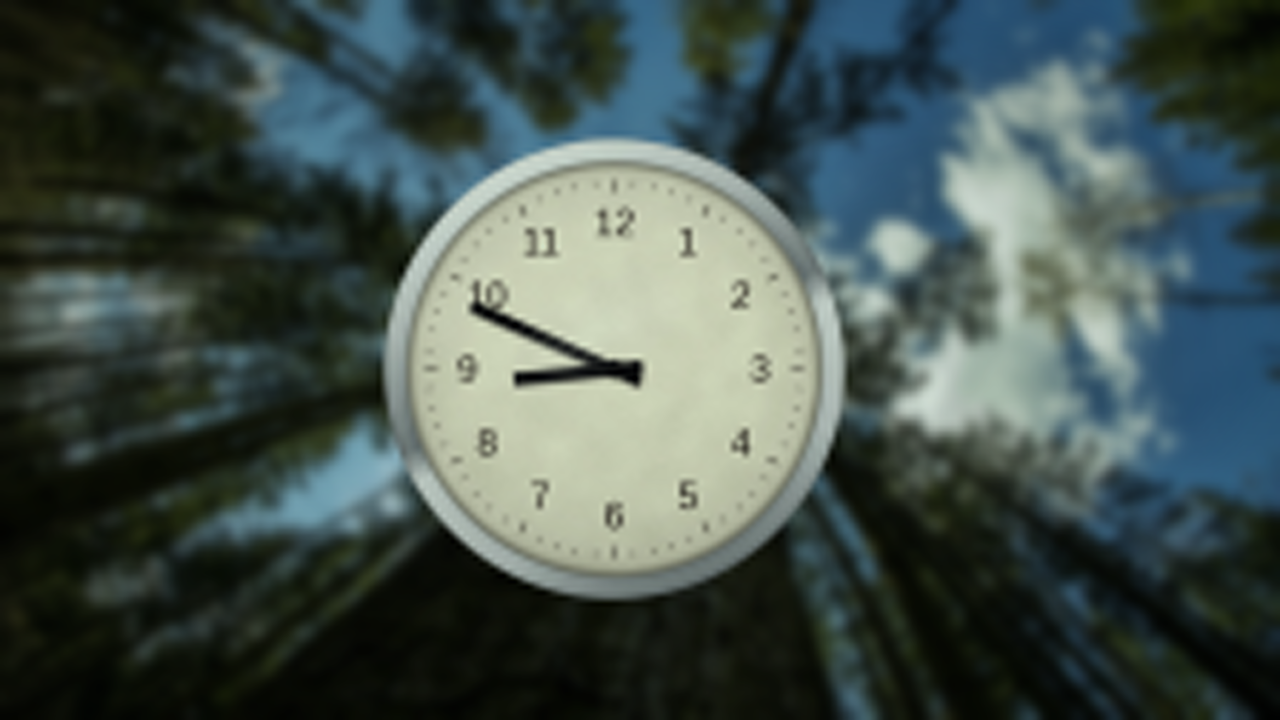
8:49
